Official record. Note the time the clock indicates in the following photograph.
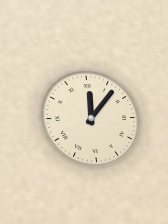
12:07
